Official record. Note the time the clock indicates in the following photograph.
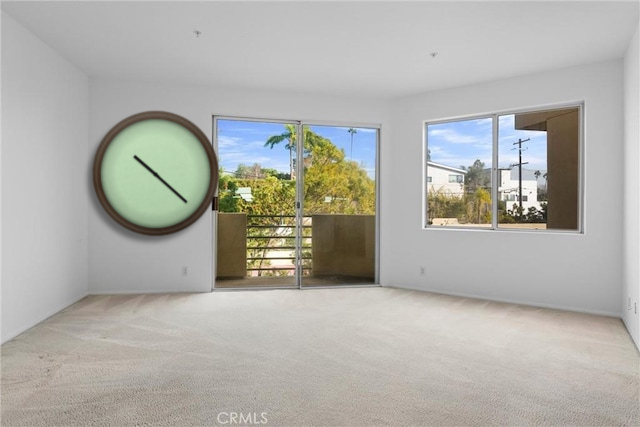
10:22
